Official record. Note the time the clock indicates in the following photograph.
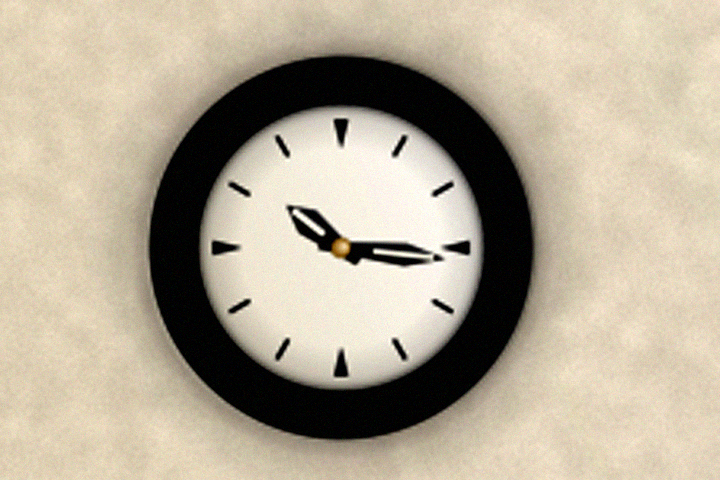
10:16
